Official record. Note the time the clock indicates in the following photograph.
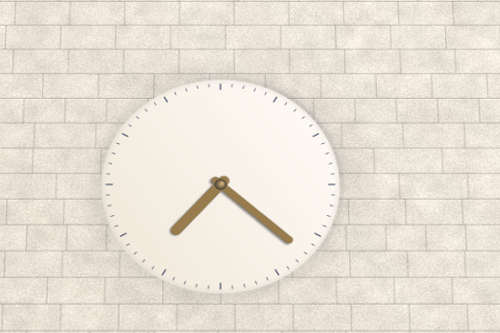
7:22
